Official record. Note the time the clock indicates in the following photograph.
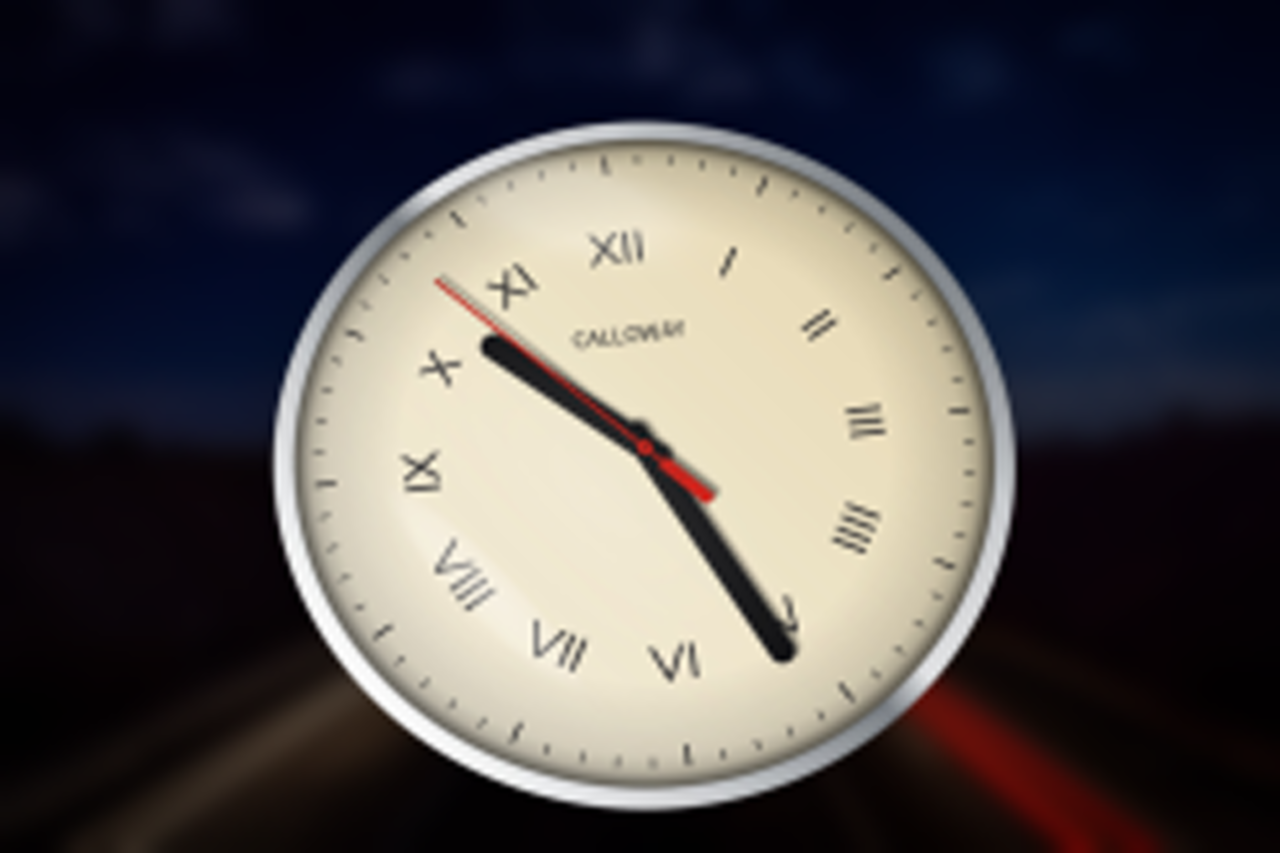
10:25:53
